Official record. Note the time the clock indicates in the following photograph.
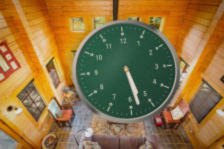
5:28
